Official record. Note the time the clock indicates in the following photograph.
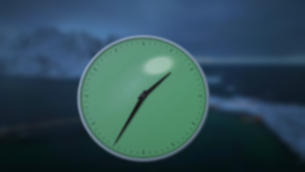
1:35
